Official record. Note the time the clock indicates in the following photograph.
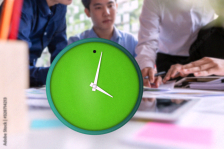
4:02
